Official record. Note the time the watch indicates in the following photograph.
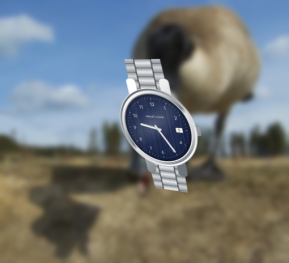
9:25
